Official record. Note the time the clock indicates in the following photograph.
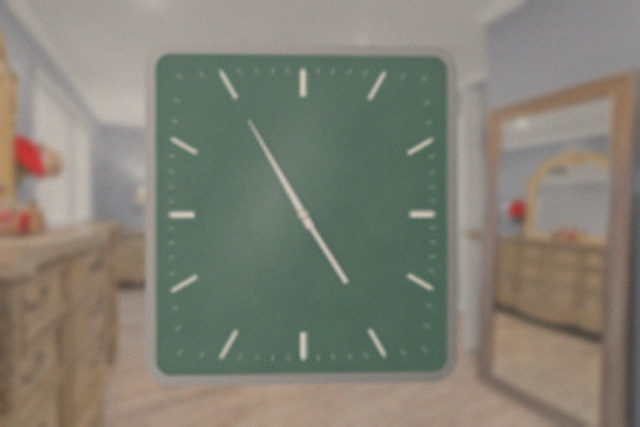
4:55
